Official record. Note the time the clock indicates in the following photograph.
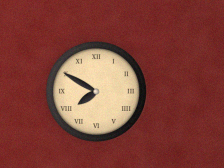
7:50
